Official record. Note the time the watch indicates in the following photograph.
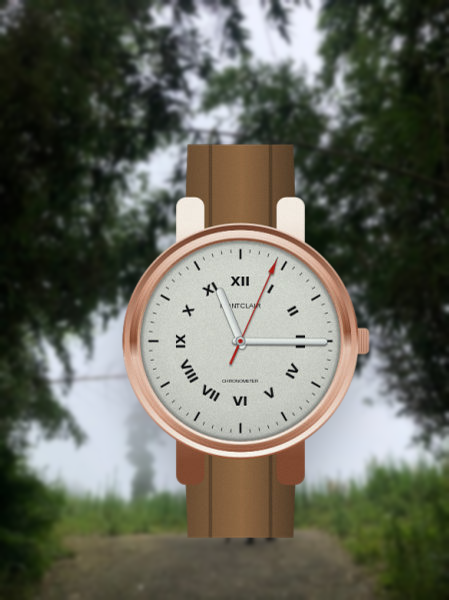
11:15:04
